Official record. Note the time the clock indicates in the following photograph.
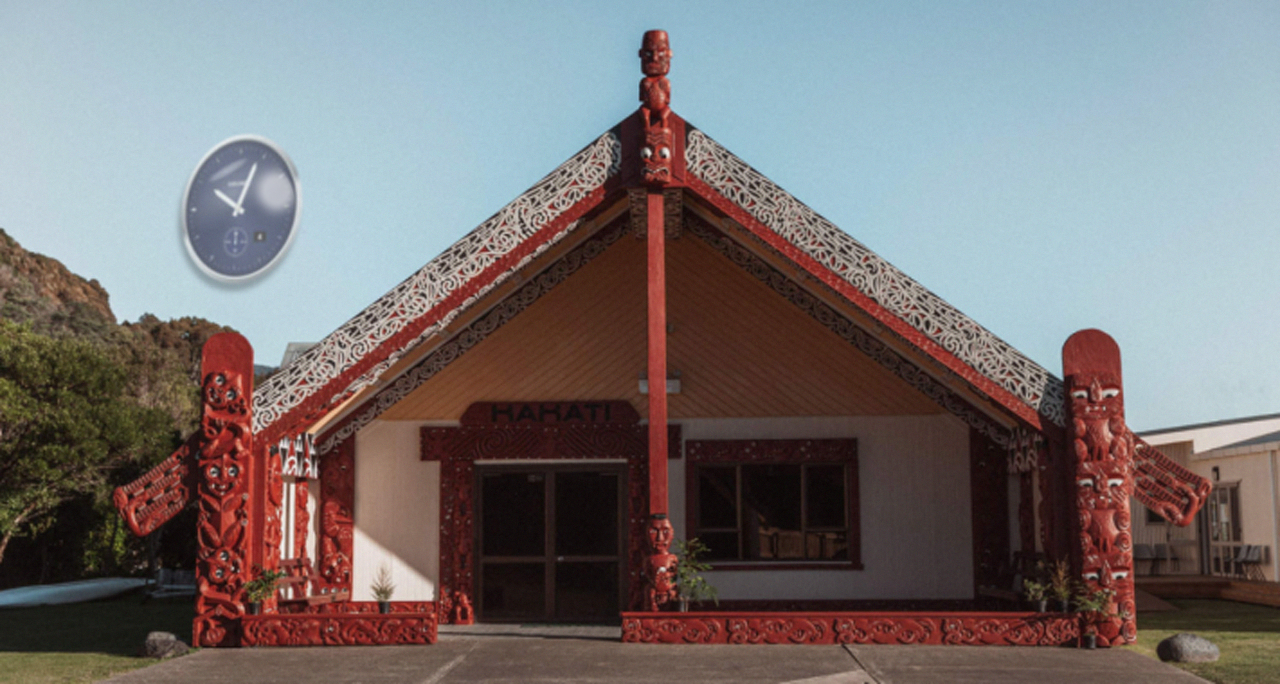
10:04
